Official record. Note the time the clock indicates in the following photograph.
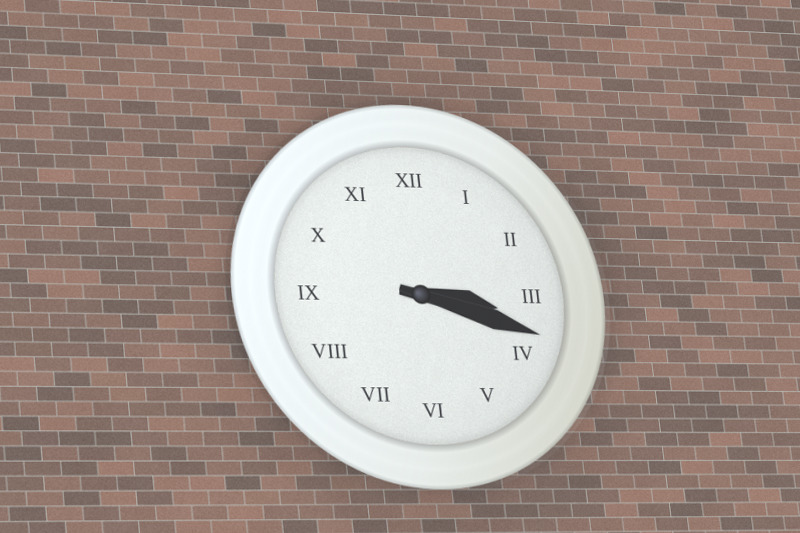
3:18
